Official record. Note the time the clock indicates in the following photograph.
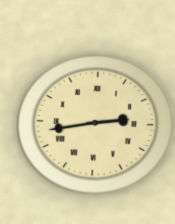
2:43
